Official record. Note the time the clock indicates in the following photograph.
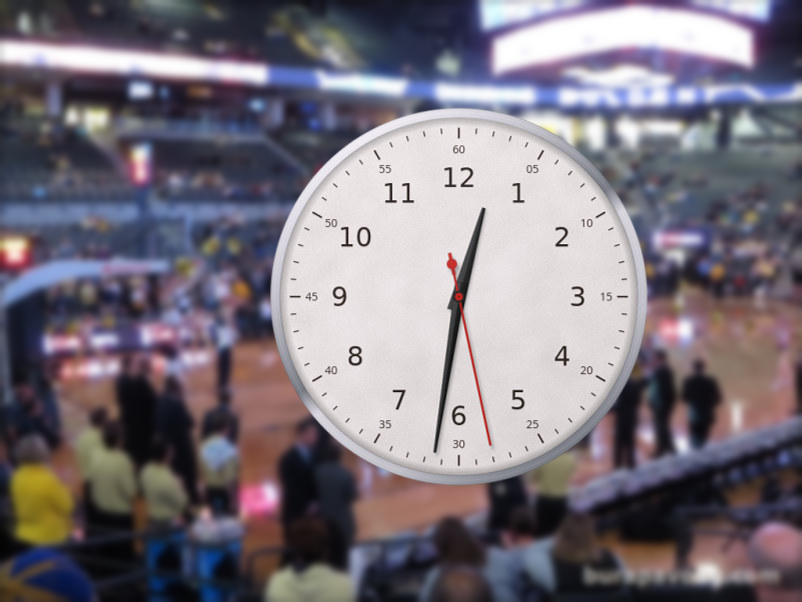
12:31:28
